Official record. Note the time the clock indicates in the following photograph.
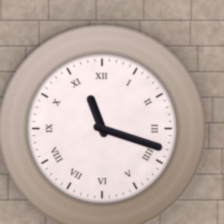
11:18
